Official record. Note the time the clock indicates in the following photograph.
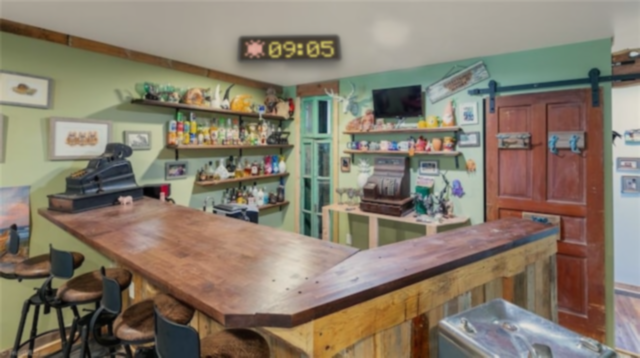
9:05
